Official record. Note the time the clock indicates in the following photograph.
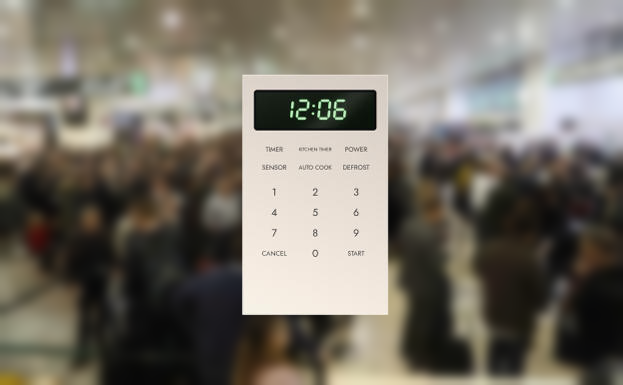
12:06
